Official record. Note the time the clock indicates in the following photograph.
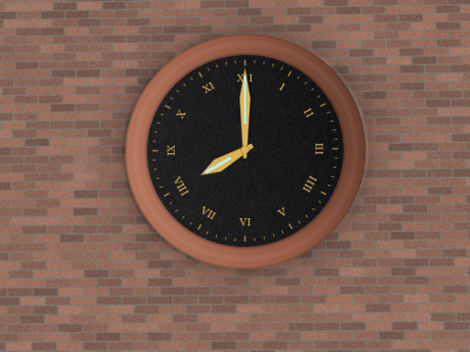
8:00
